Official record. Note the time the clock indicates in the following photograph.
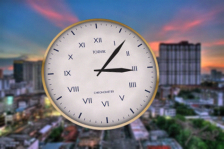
3:07
